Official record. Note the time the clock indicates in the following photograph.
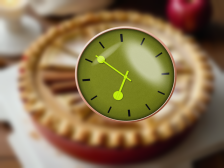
6:52
